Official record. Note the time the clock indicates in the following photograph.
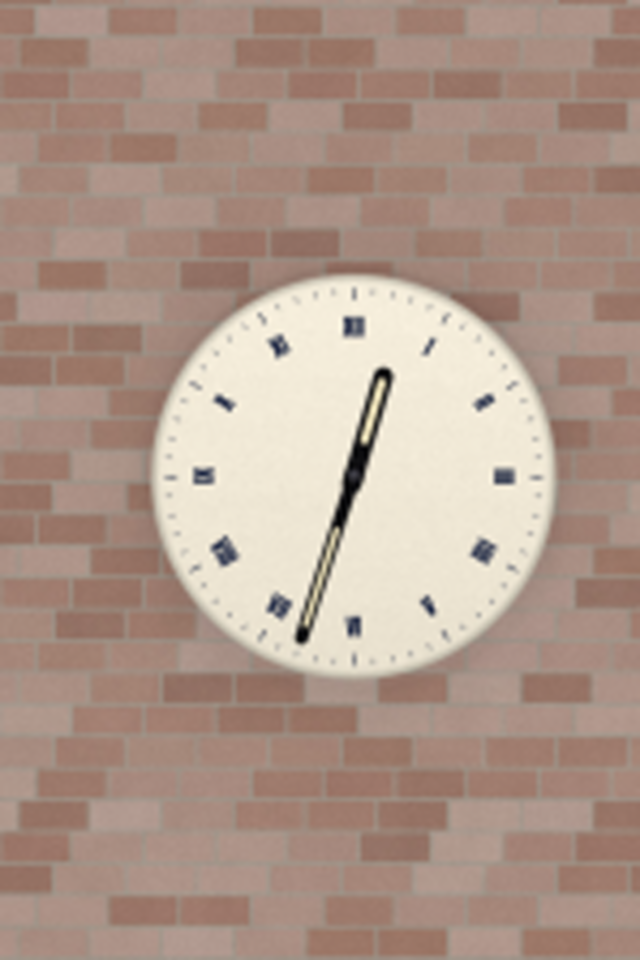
12:33
